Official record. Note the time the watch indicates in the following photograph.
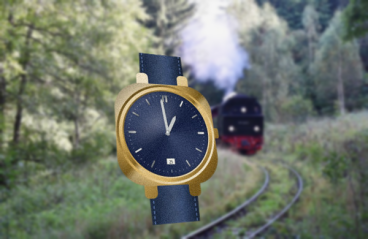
12:59
